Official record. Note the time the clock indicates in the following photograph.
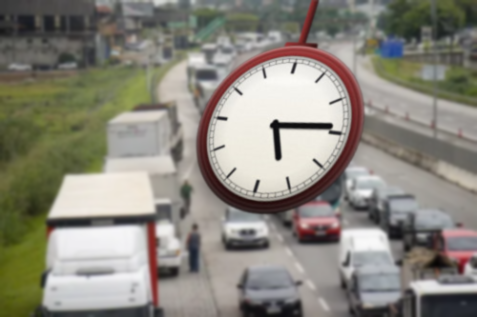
5:14
